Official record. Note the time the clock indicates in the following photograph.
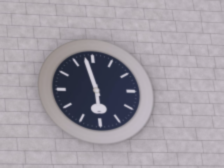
5:58
